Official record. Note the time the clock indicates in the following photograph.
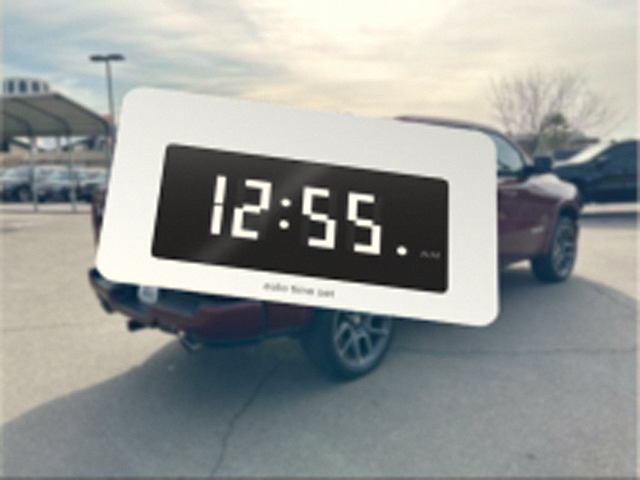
12:55
